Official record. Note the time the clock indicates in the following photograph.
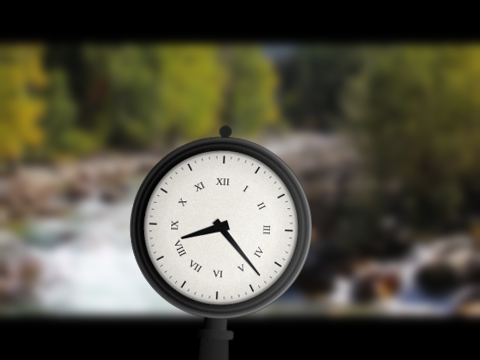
8:23
